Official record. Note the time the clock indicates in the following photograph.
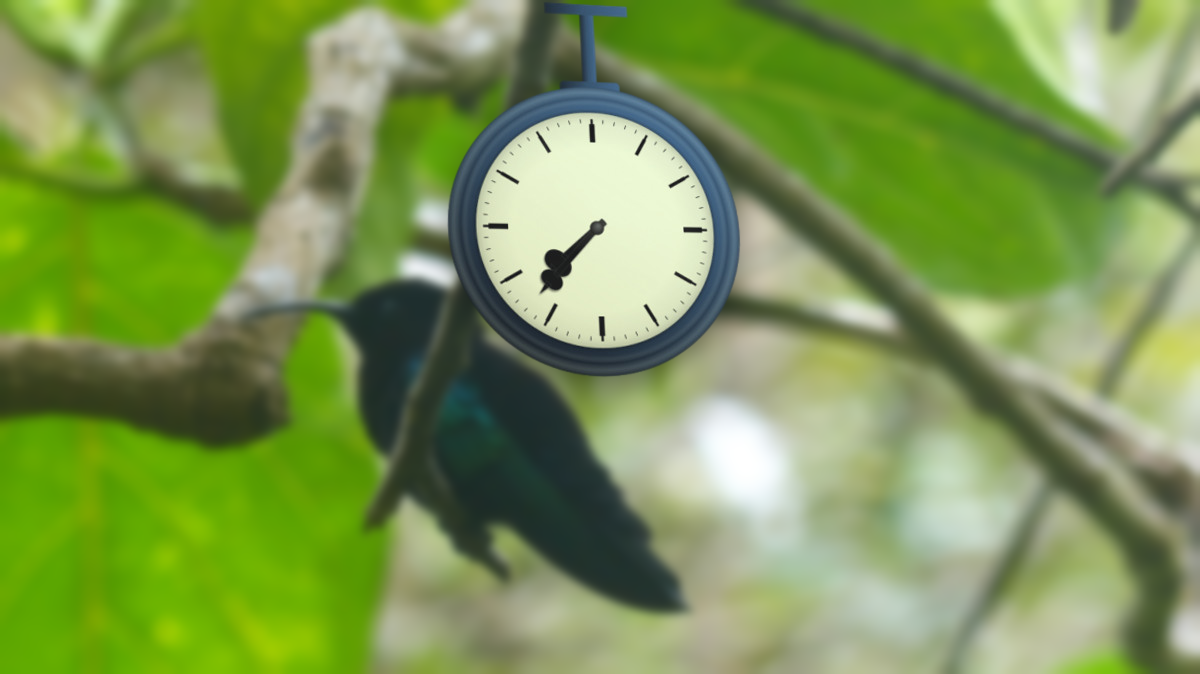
7:37
